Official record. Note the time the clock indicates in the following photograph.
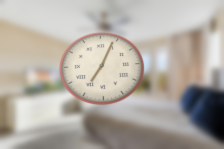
7:04
